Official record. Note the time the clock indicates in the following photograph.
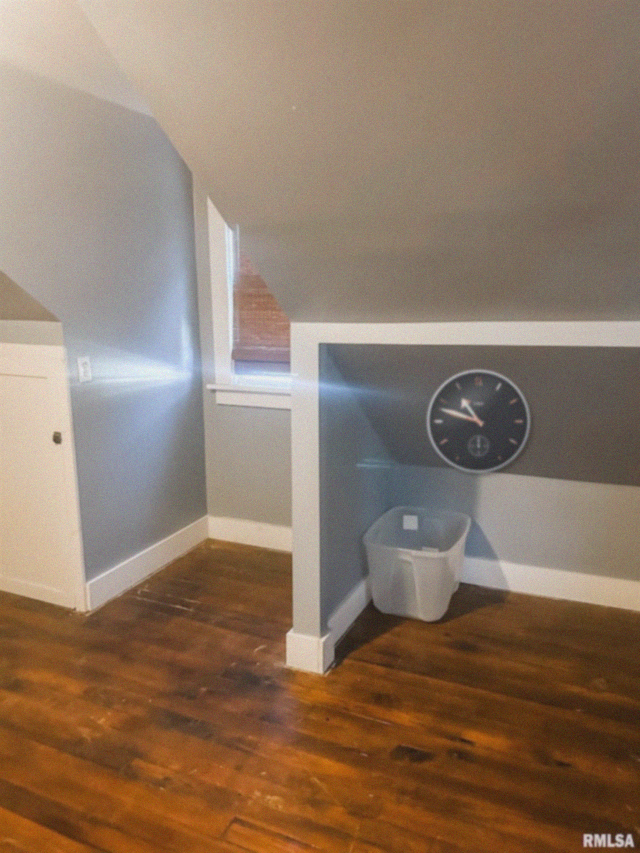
10:48
